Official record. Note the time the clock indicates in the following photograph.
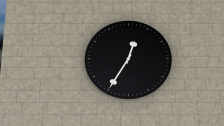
12:35
